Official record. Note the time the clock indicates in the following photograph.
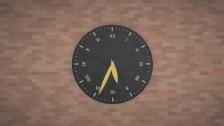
5:34
